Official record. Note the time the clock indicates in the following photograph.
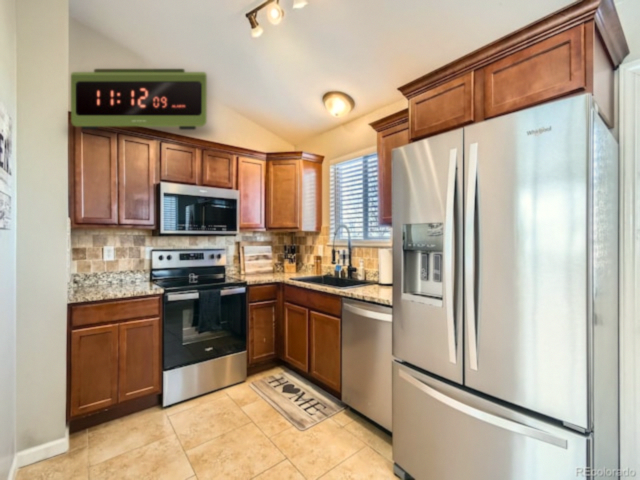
11:12:09
